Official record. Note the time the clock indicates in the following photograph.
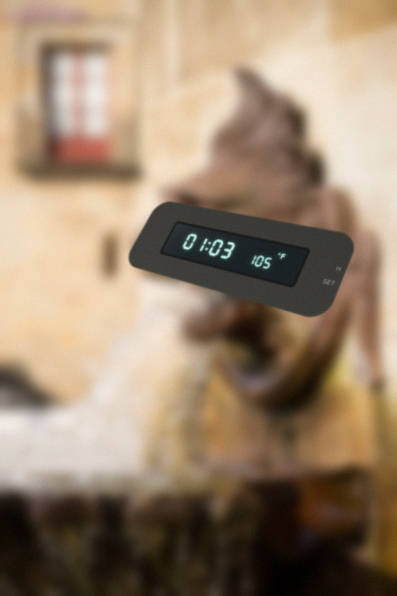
1:03
